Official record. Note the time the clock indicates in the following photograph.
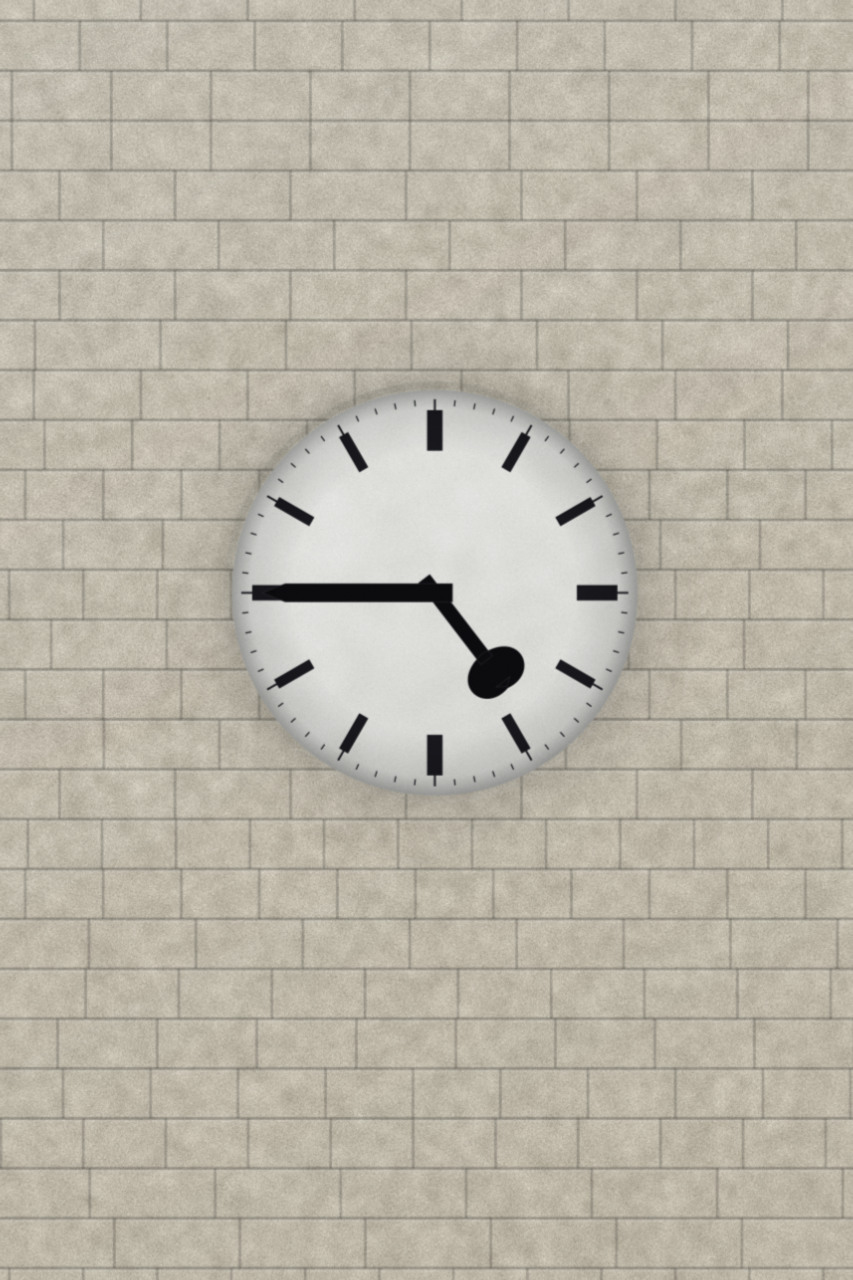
4:45
